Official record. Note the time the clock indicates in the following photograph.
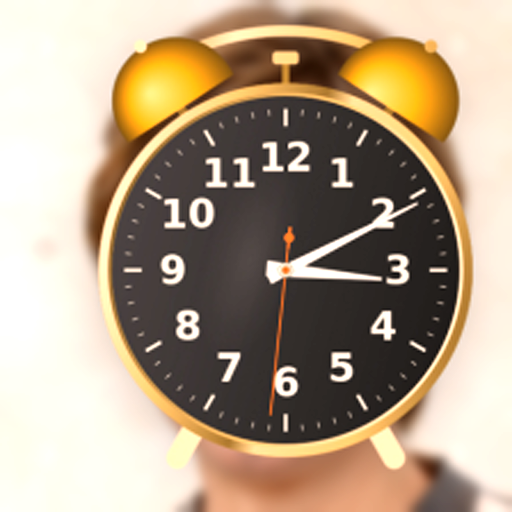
3:10:31
